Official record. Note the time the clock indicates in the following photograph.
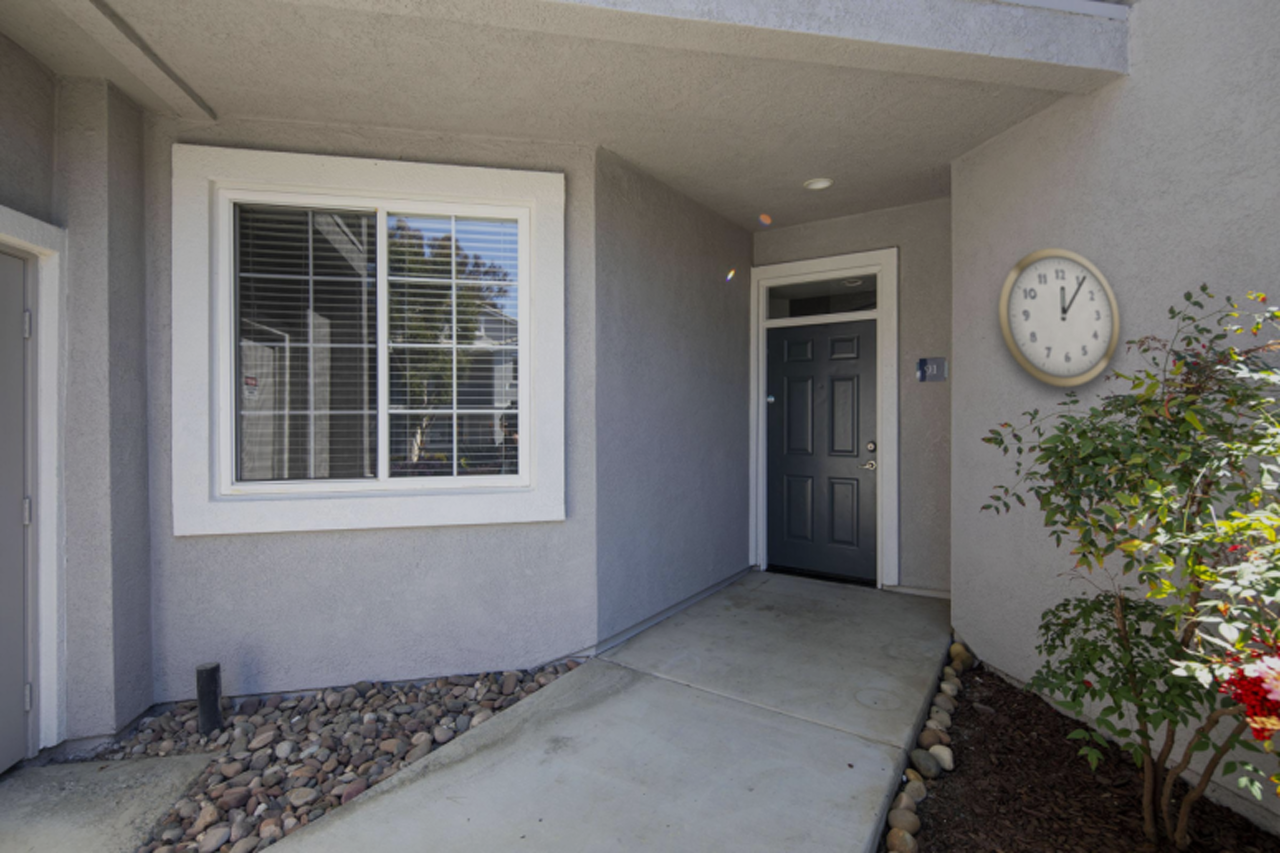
12:06
